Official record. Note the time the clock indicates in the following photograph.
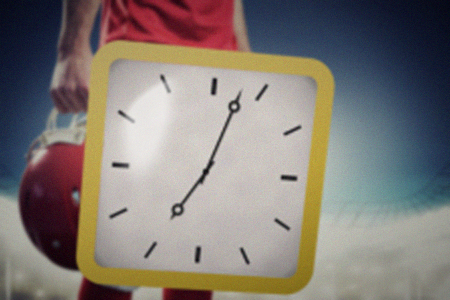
7:03
